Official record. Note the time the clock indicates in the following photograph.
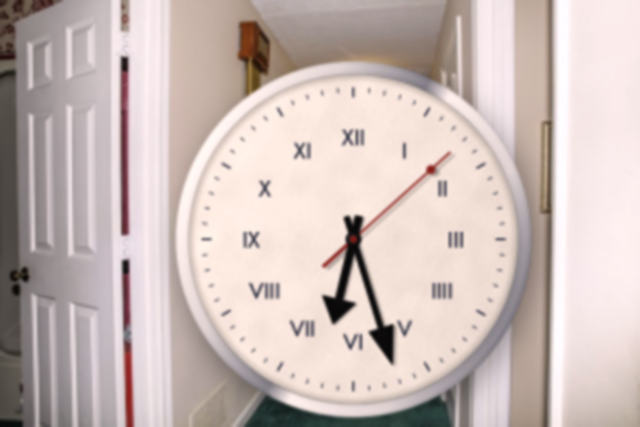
6:27:08
